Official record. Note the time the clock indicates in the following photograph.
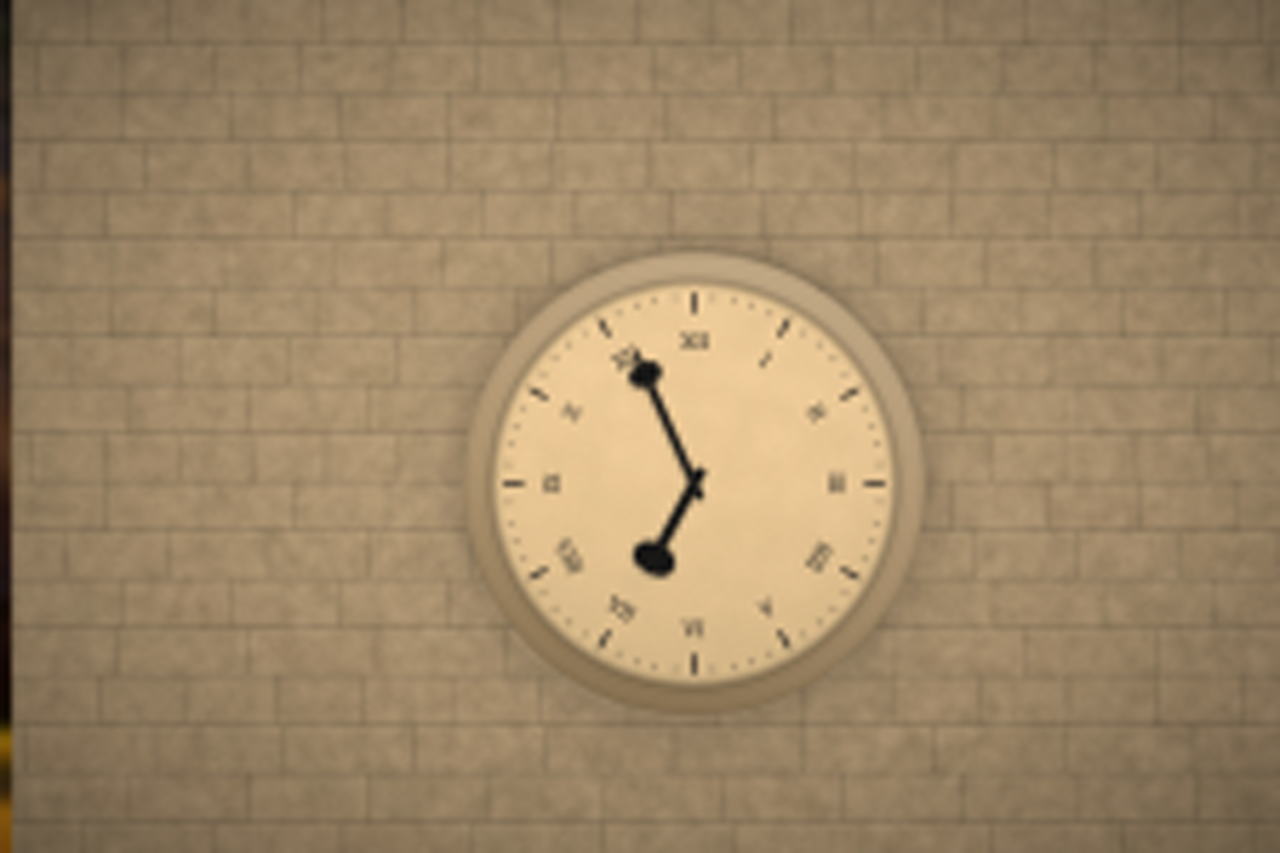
6:56
